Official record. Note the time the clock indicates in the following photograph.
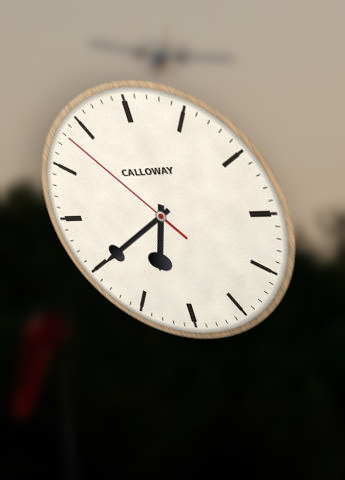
6:39:53
